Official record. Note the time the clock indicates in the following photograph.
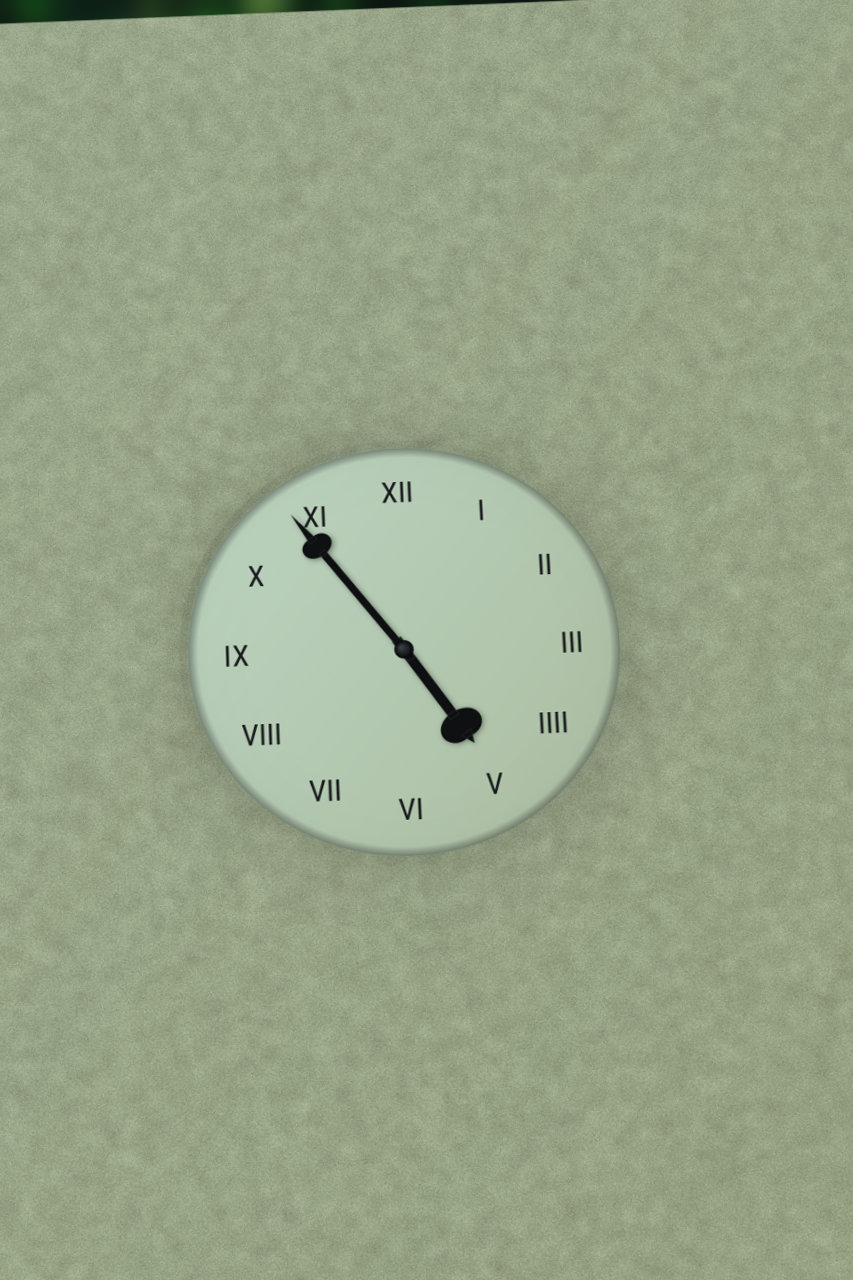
4:54
